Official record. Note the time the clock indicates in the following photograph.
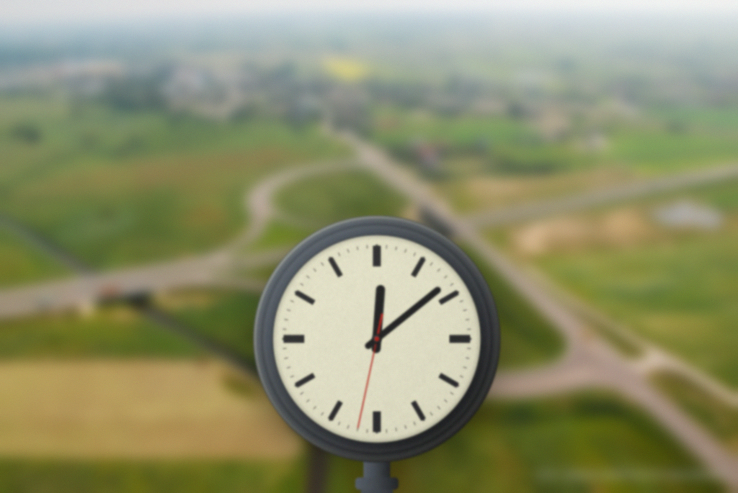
12:08:32
